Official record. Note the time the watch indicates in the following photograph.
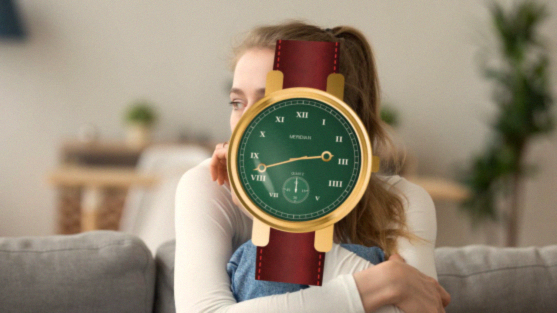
2:42
